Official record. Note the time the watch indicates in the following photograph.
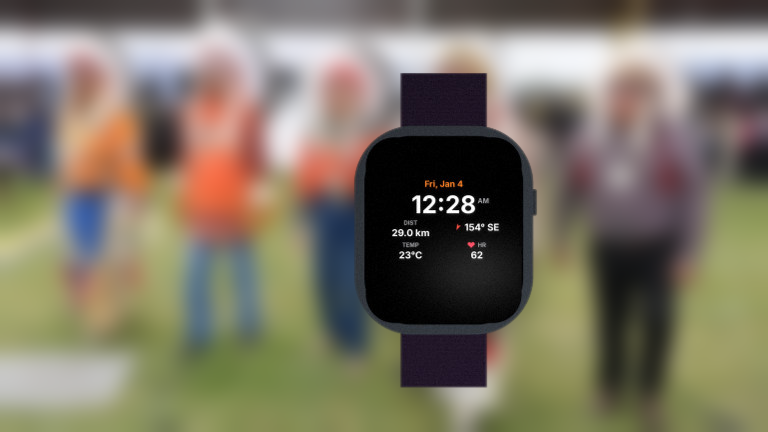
12:28
